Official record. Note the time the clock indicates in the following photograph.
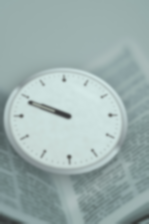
9:49
